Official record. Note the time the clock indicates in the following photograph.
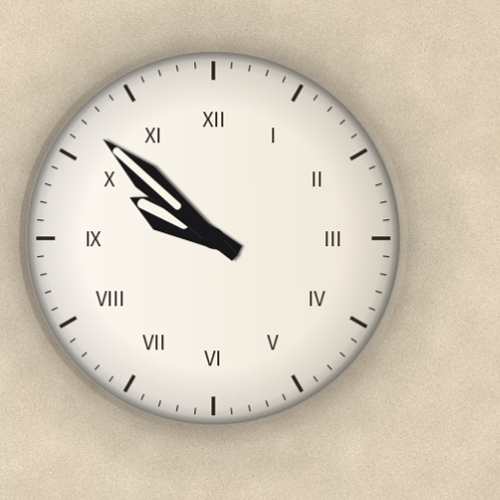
9:52
